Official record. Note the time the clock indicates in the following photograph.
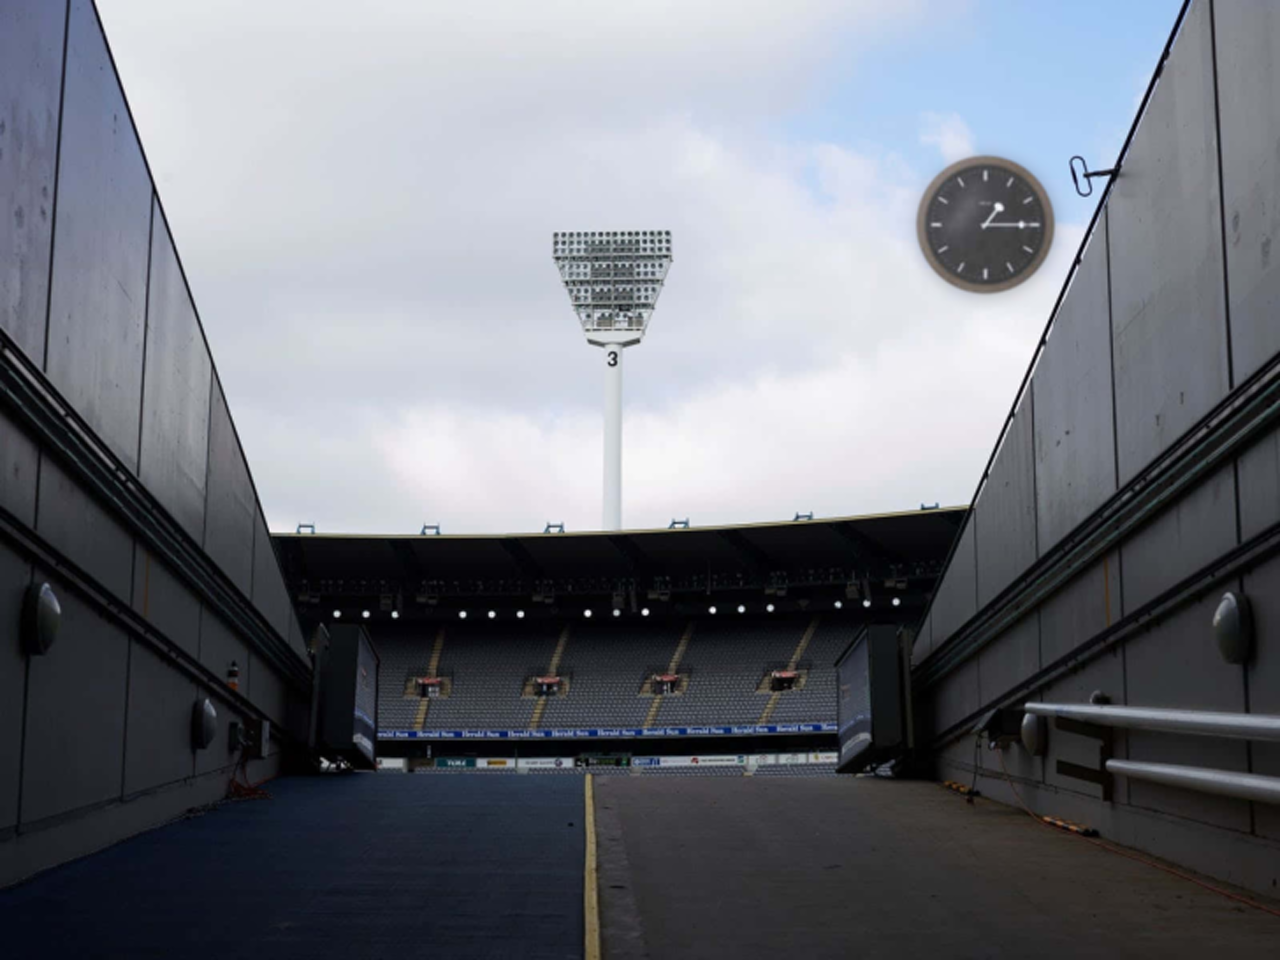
1:15
